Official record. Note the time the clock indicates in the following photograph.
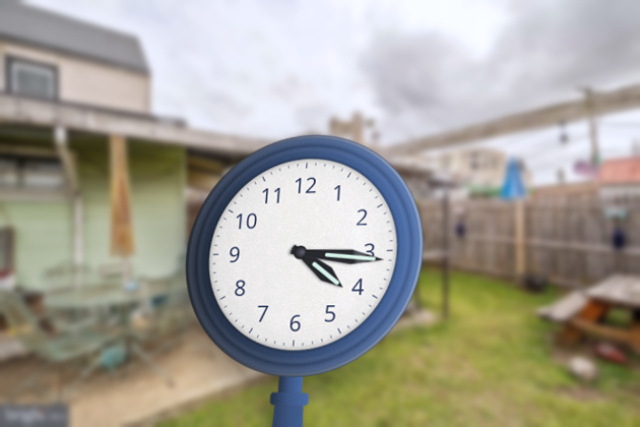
4:16
